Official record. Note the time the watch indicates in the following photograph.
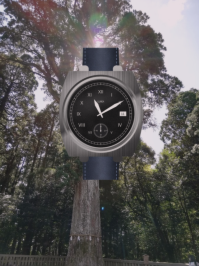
11:10
